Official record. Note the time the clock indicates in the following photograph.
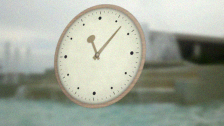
11:07
